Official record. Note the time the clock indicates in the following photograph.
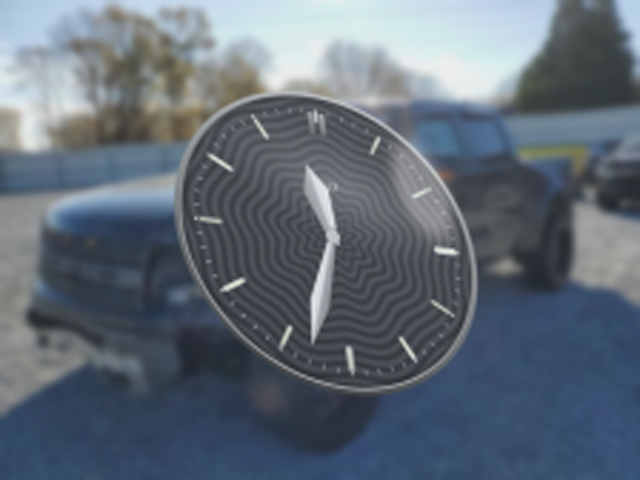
11:33
